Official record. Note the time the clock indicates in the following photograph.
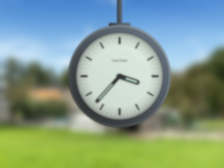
3:37
